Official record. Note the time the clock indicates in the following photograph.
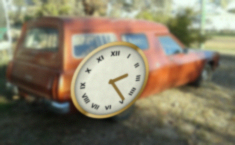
2:24
